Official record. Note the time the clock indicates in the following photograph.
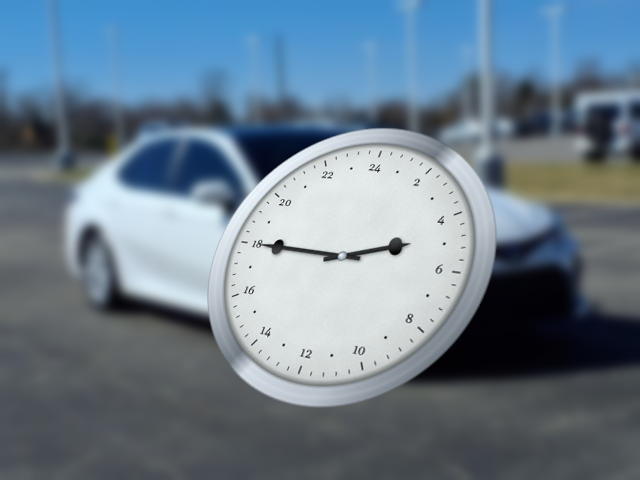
4:45
